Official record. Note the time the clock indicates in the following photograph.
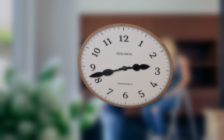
2:42
